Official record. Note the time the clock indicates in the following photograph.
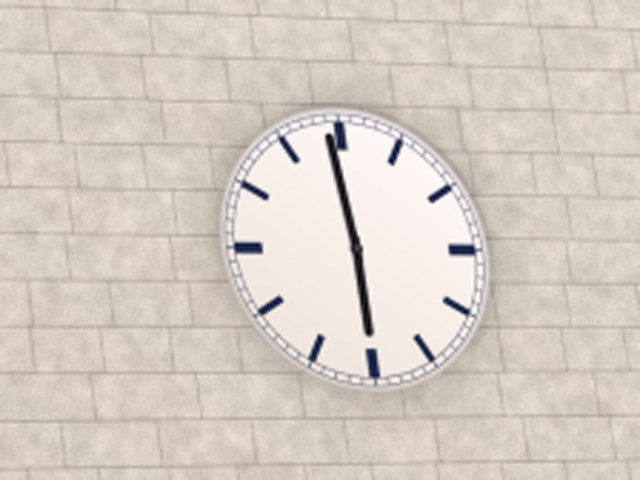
5:59
